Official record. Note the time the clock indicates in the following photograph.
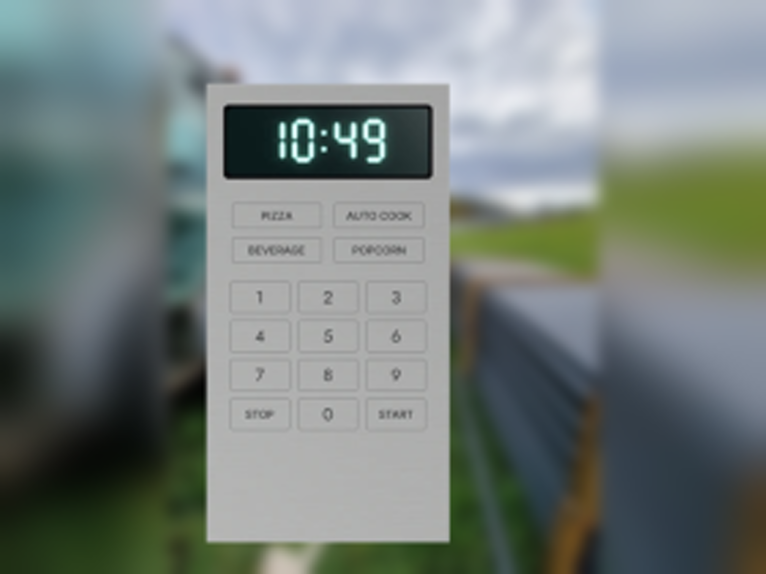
10:49
